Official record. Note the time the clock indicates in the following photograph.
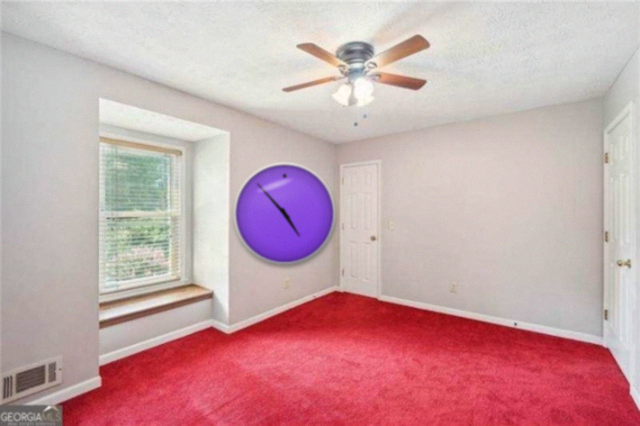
4:53
